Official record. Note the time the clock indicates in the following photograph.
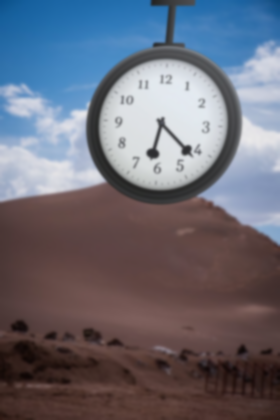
6:22
